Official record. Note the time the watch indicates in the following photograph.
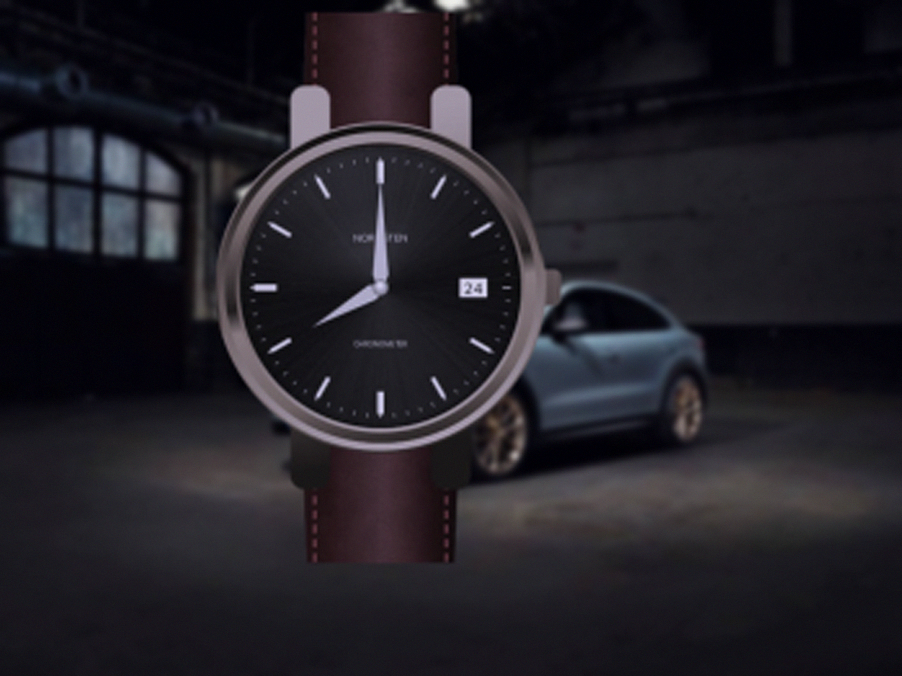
8:00
